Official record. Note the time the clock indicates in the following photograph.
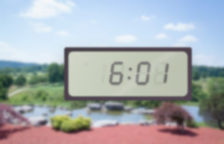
6:01
